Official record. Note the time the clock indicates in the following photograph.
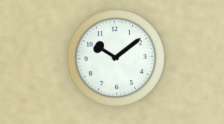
10:09
